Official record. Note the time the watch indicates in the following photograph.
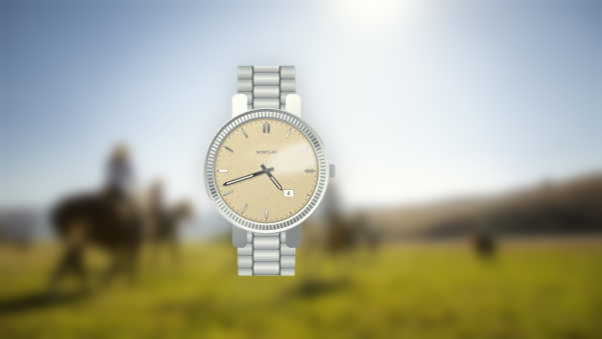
4:42
